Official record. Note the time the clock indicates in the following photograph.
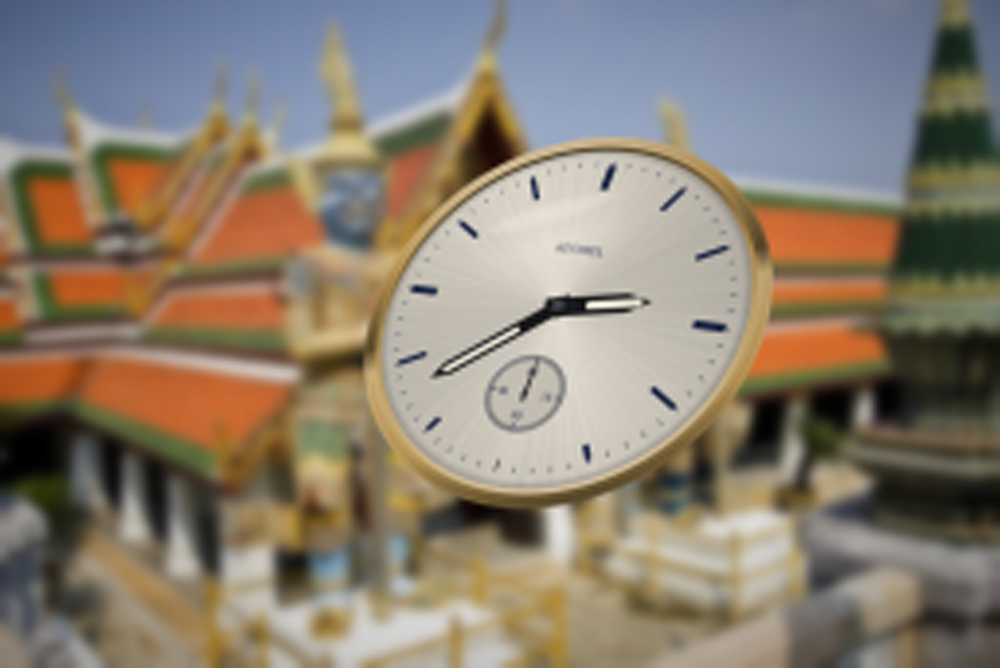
2:38
